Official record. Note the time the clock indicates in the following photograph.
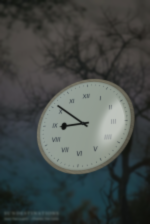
8:51
